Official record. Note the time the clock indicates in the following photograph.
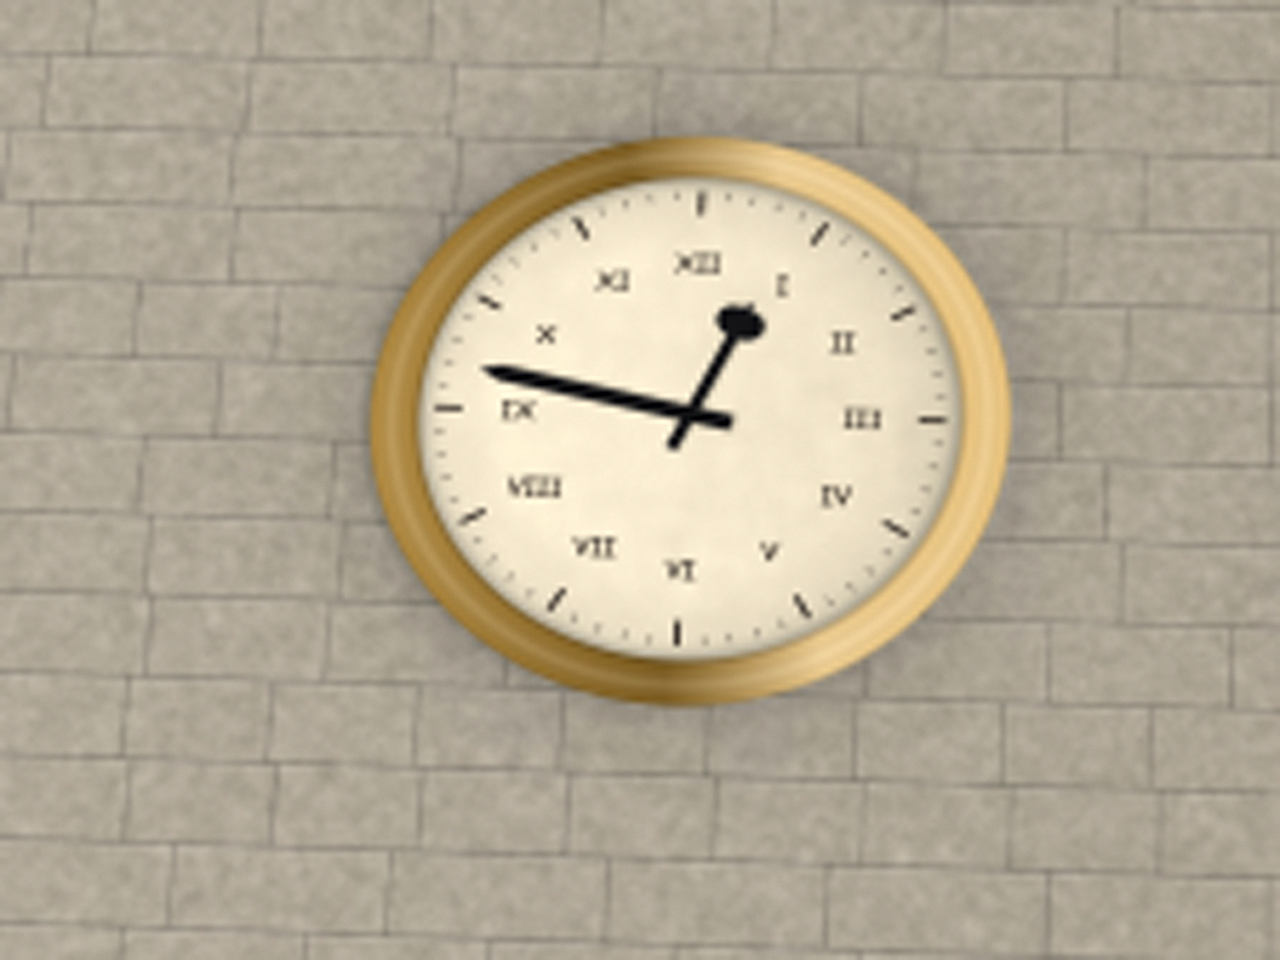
12:47
